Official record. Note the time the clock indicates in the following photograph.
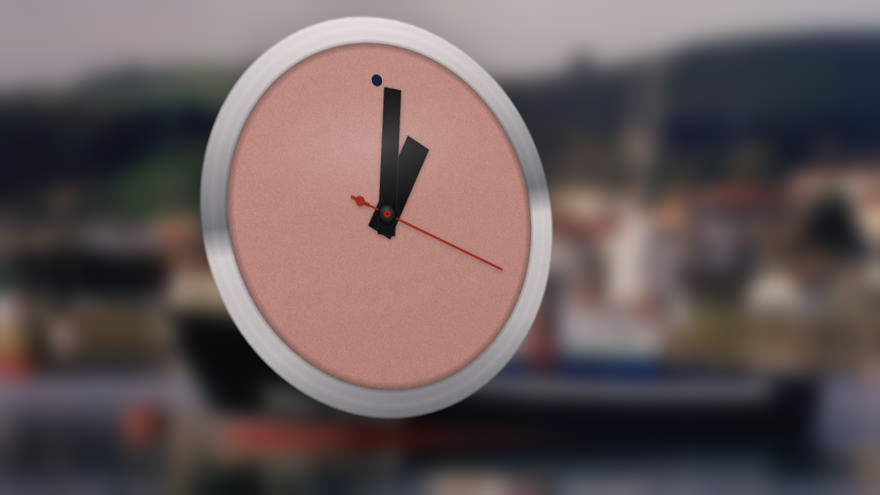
1:01:19
